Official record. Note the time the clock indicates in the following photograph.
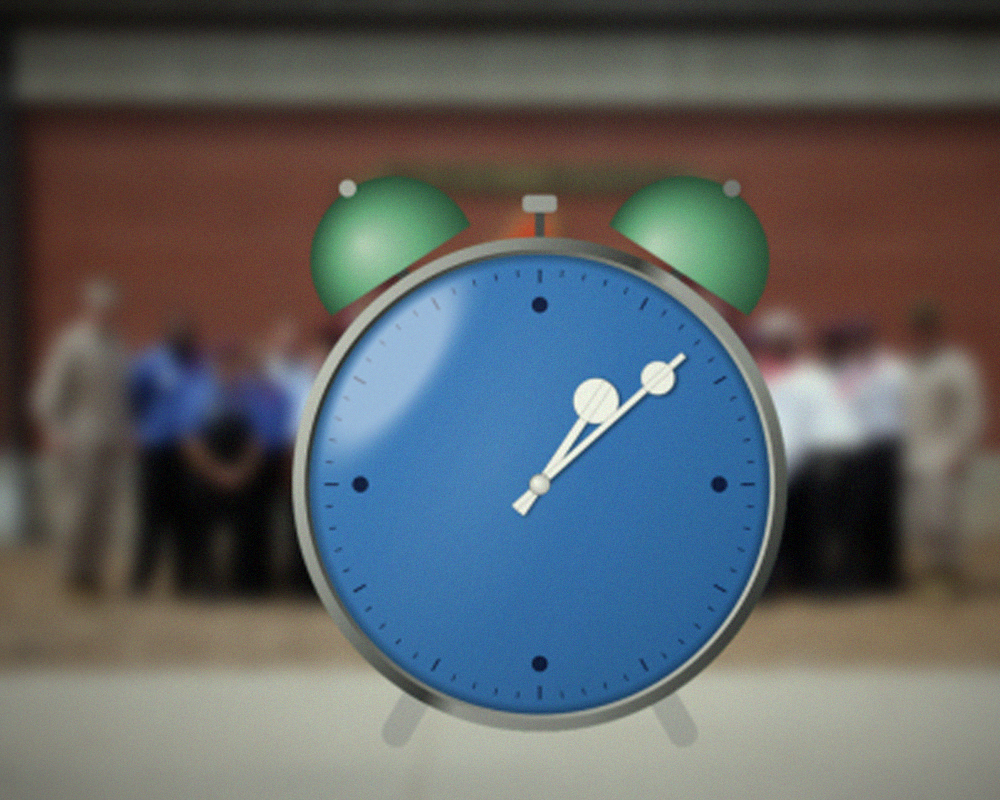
1:08
